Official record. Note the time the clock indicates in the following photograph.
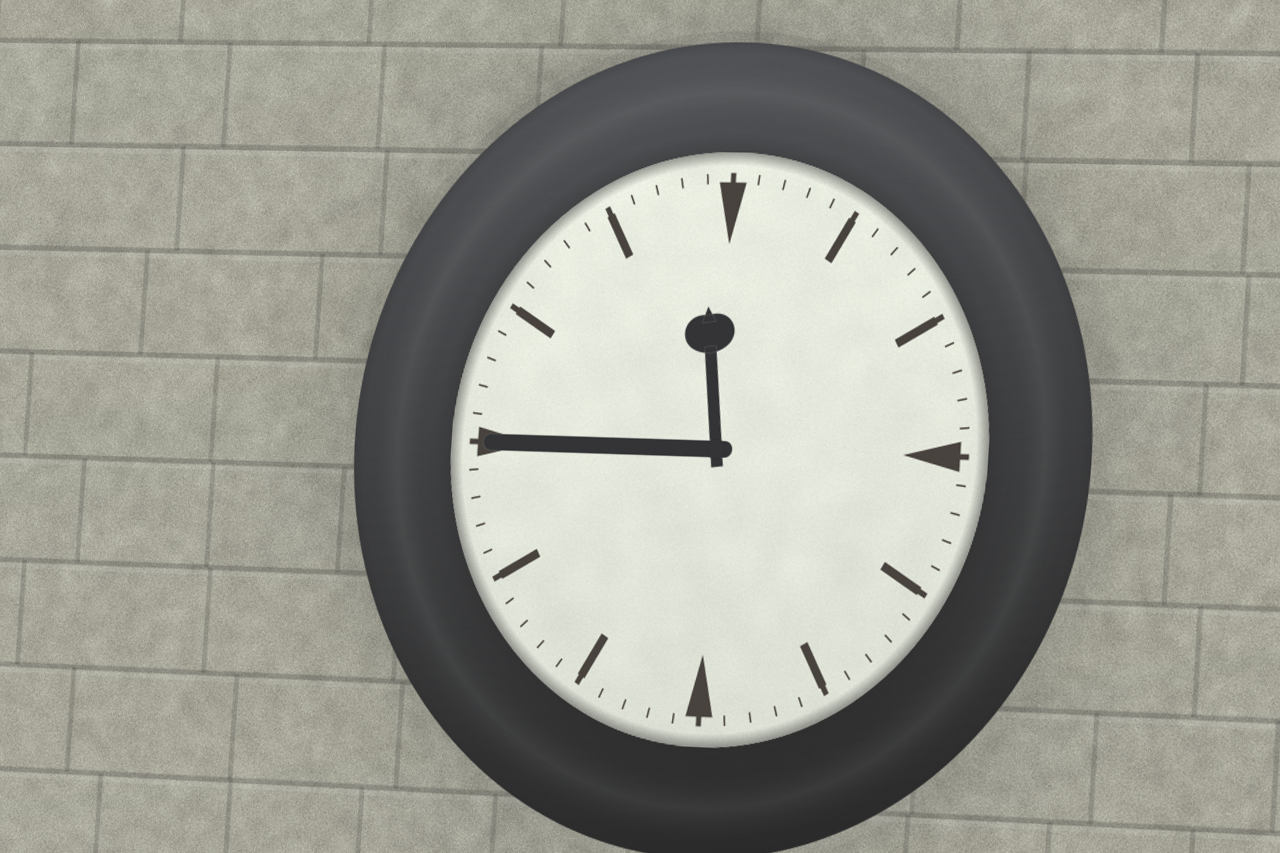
11:45
